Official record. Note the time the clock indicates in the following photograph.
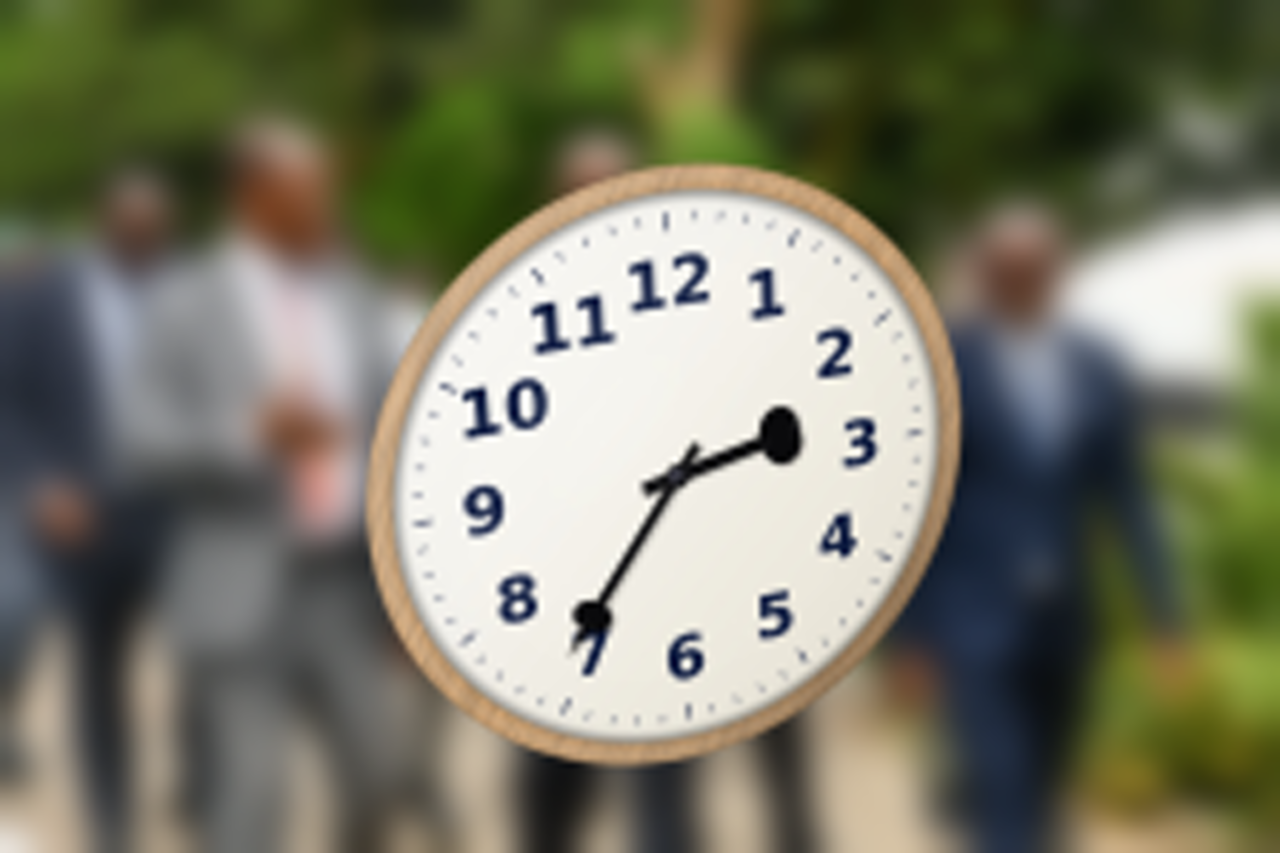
2:36
